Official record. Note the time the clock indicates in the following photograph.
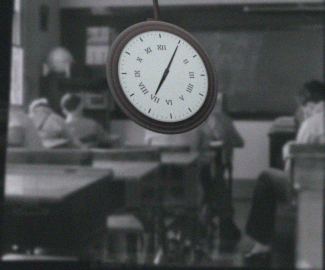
7:05
